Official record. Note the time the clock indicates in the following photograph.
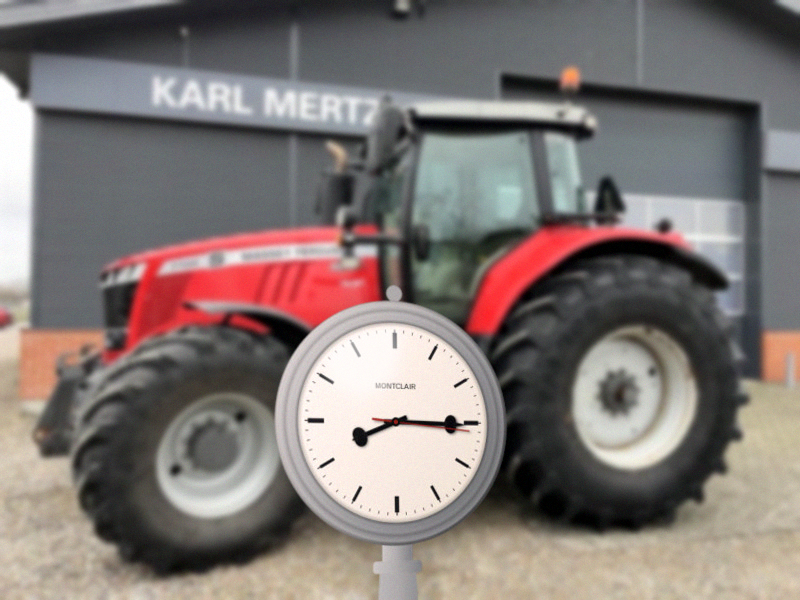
8:15:16
